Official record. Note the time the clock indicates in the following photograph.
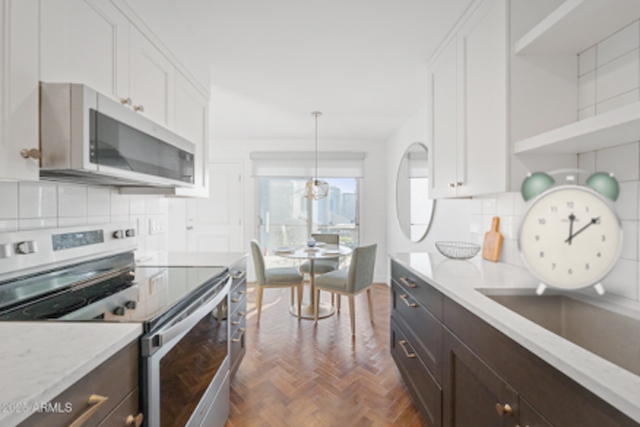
12:09
